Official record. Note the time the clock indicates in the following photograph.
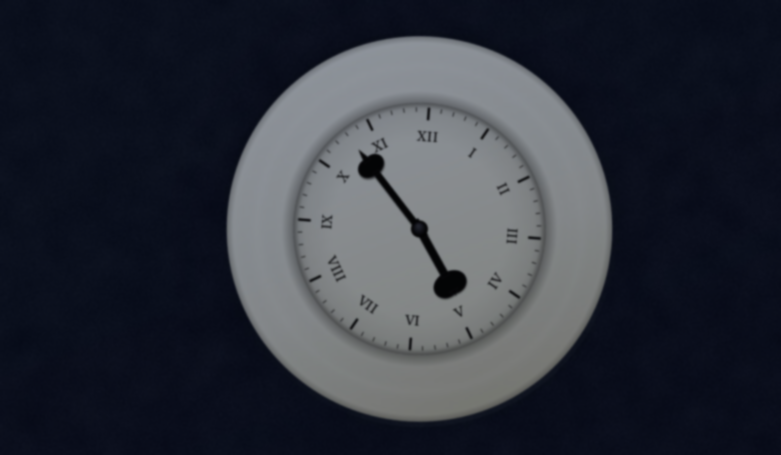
4:53
